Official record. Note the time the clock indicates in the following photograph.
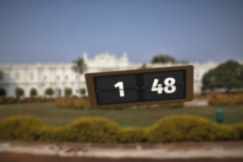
1:48
